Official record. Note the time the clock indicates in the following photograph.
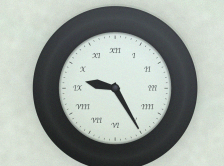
9:25
